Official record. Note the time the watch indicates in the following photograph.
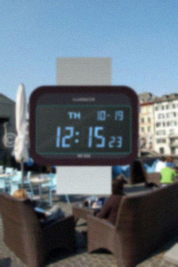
12:15:23
